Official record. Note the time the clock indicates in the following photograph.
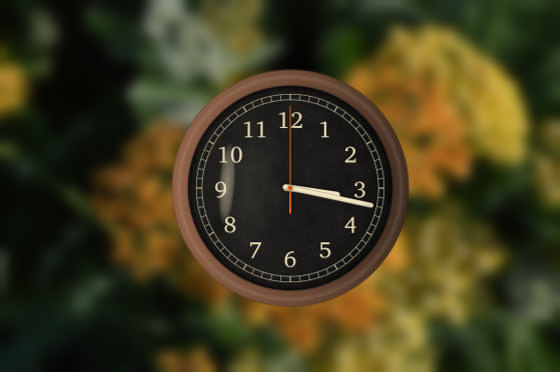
3:17:00
